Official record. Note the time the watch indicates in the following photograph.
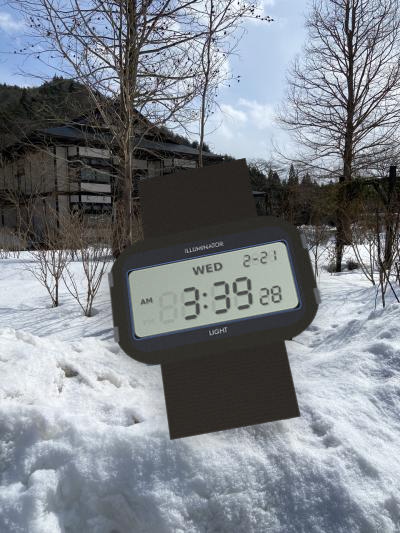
3:39:28
